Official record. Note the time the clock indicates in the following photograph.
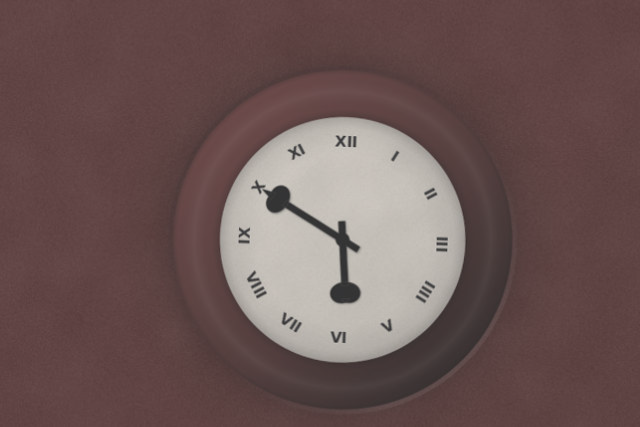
5:50
